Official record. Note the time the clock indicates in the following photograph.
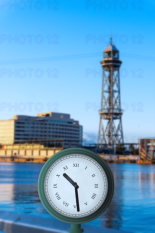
10:29
